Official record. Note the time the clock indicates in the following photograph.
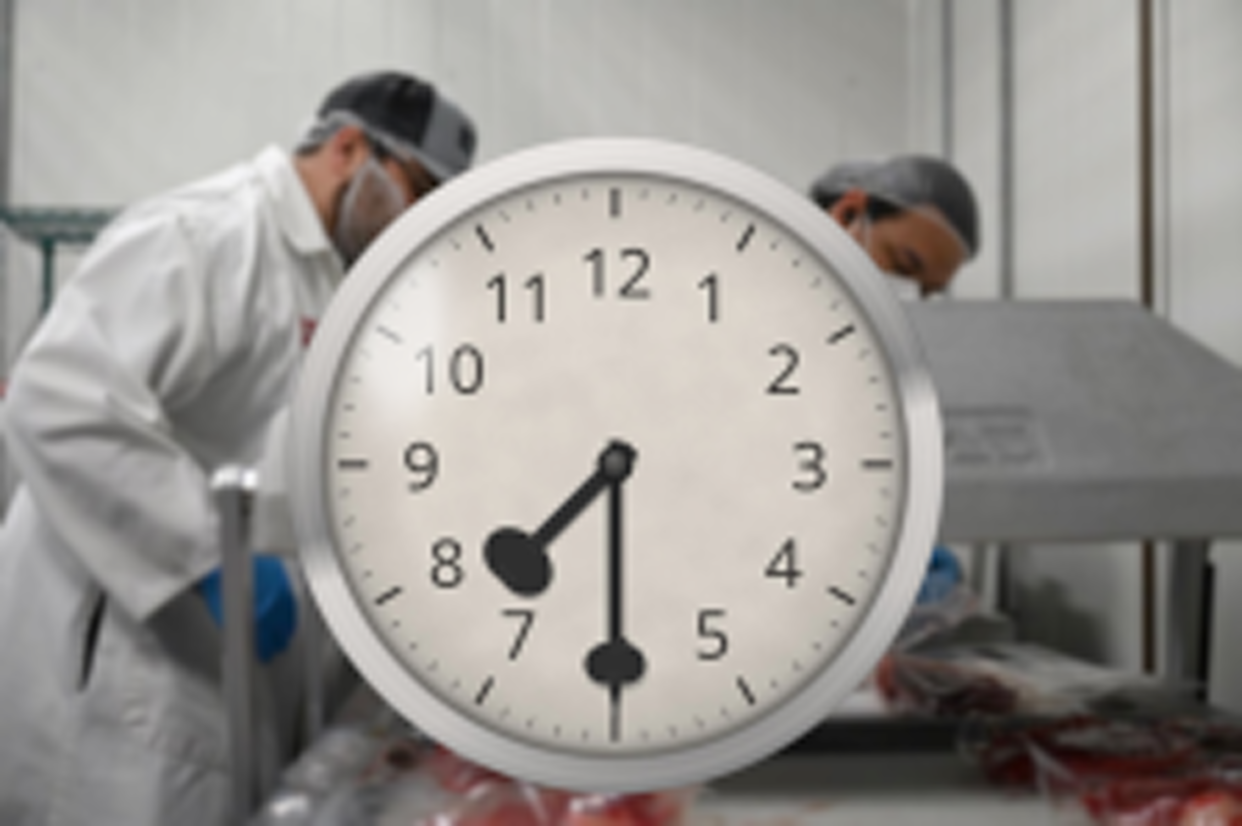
7:30
